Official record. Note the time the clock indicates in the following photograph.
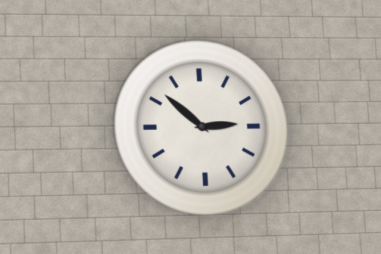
2:52
